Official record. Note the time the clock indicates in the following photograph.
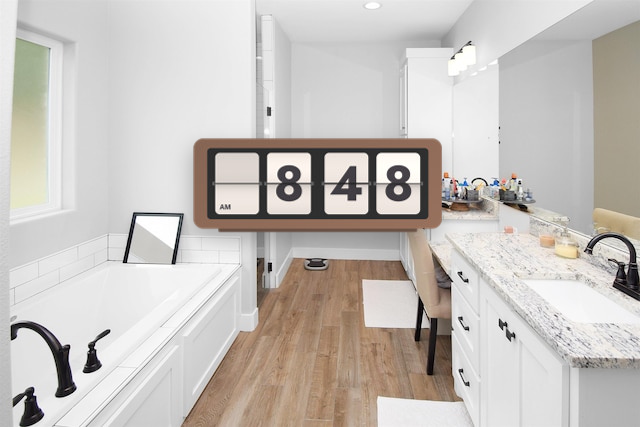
8:48
